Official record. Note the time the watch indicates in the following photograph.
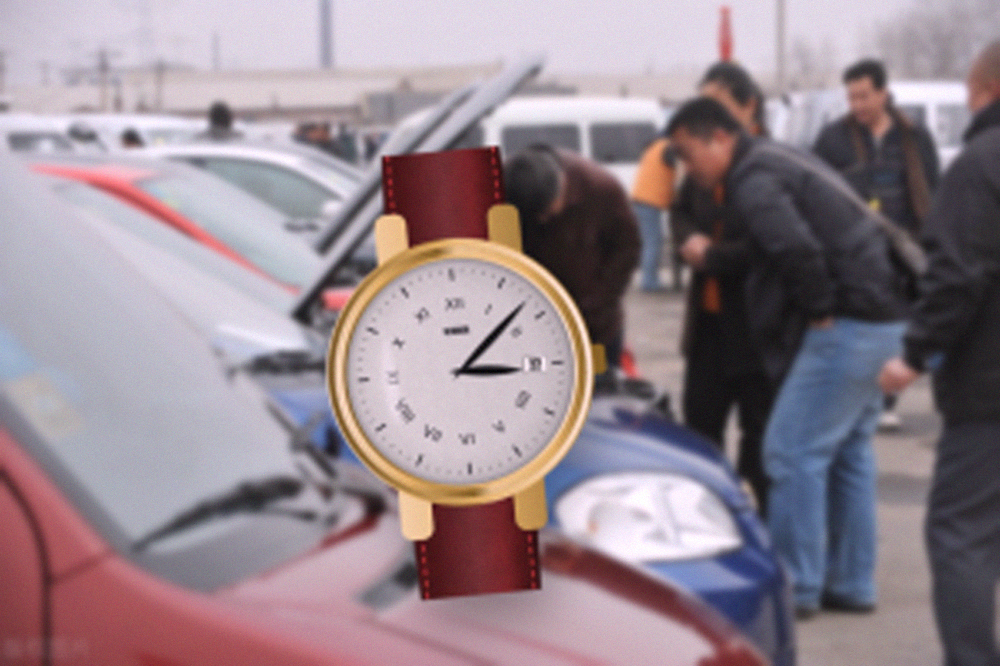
3:08
